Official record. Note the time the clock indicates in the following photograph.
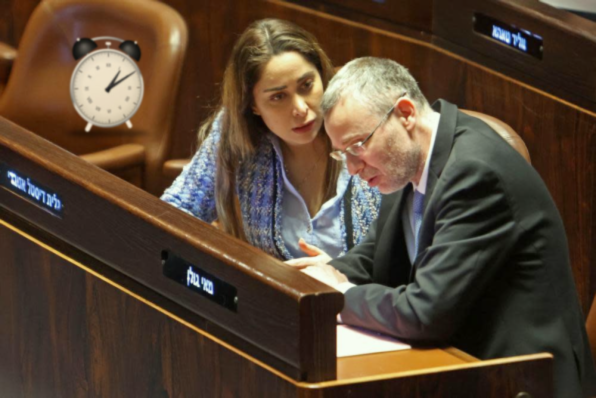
1:10
